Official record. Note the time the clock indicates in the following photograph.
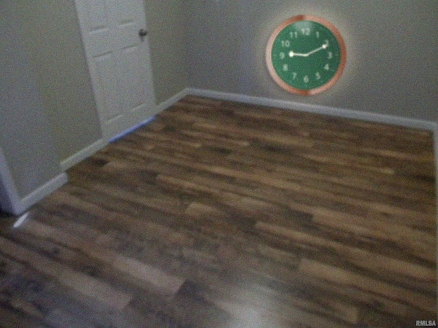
9:11
